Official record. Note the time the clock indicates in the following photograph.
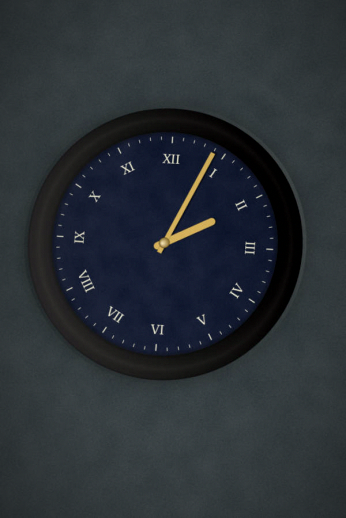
2:04
